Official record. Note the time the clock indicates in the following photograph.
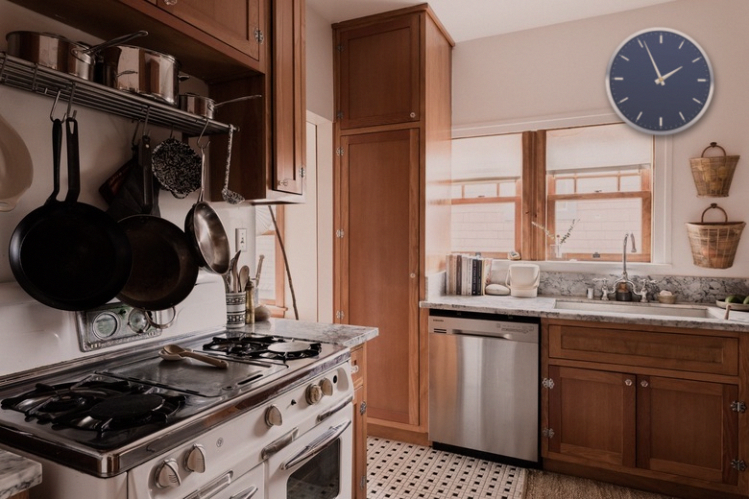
1:56
